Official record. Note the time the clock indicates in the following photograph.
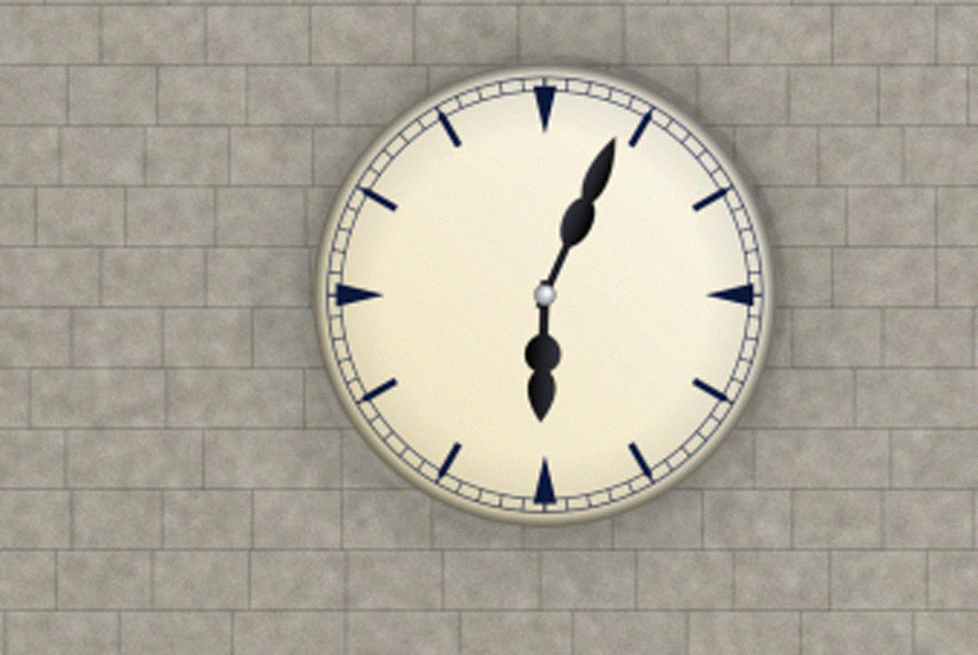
6:04
